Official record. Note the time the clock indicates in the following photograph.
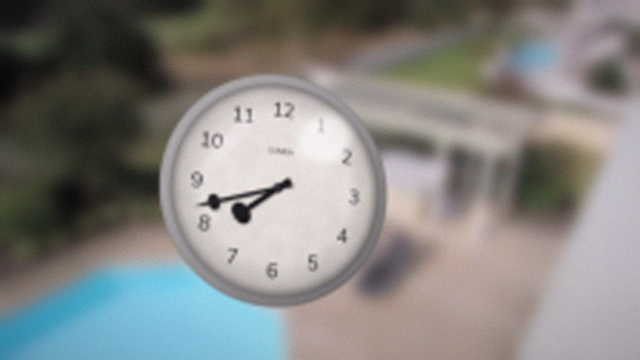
7:42
